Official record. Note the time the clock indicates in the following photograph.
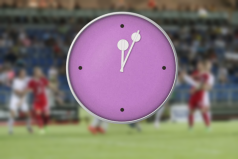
12:04
